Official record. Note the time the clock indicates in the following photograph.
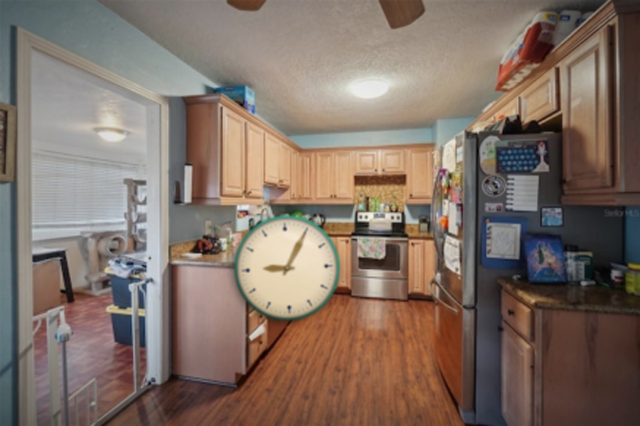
9:05
